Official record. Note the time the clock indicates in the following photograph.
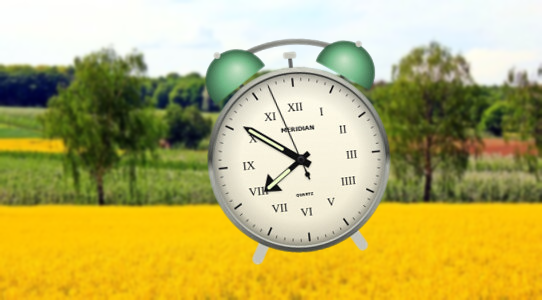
7:50:57
